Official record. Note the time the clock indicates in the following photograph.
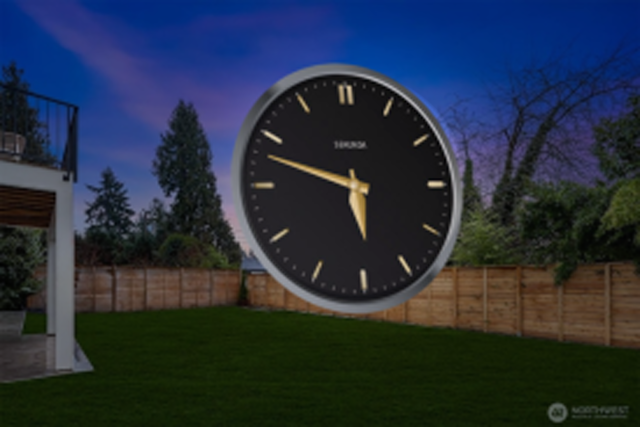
5:48
